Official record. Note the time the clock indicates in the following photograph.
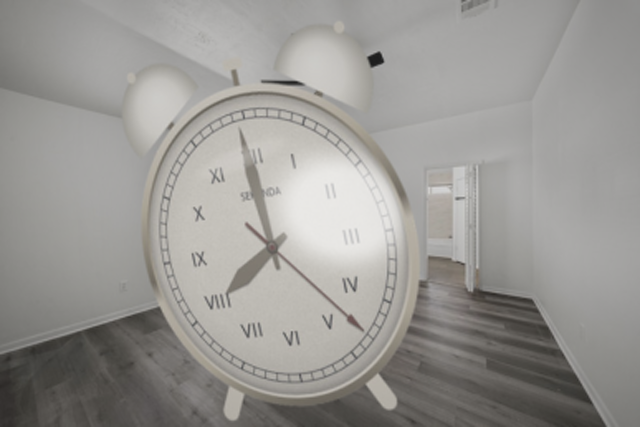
7:59:23
